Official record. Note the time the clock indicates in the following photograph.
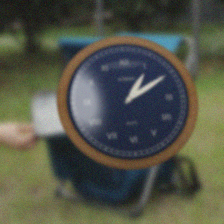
1:10
